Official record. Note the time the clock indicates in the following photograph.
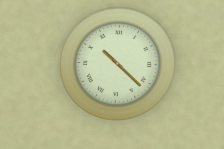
10:22
